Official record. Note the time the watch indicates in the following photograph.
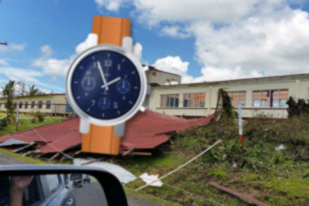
1:56
